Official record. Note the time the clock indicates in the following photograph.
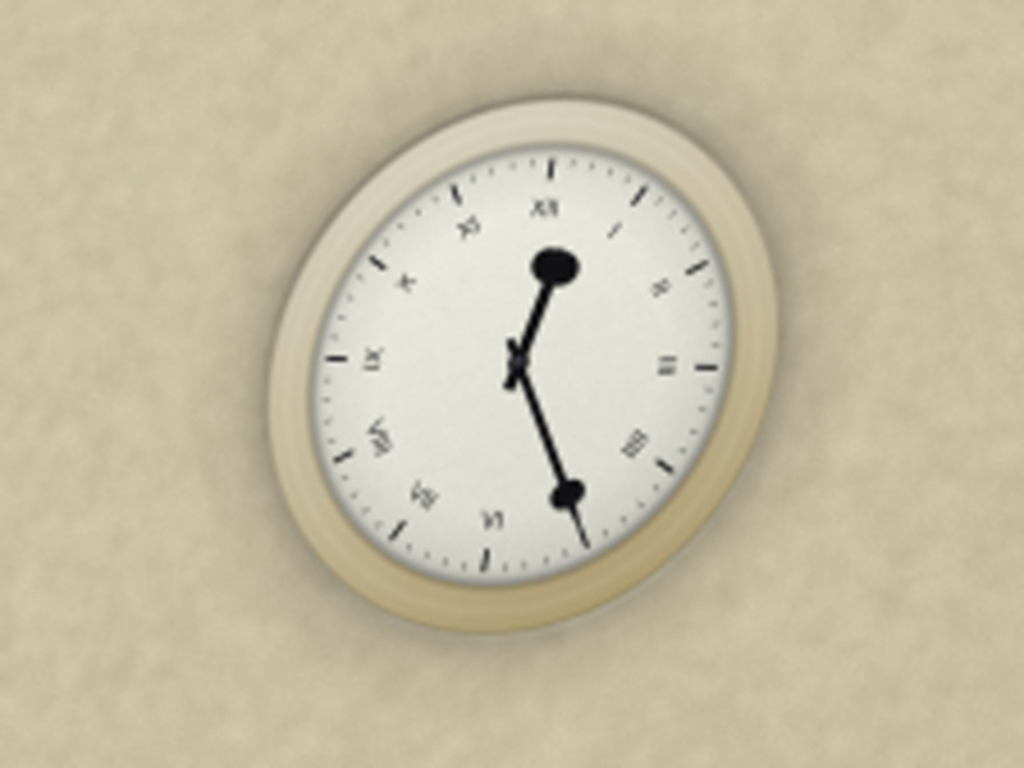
12:25
